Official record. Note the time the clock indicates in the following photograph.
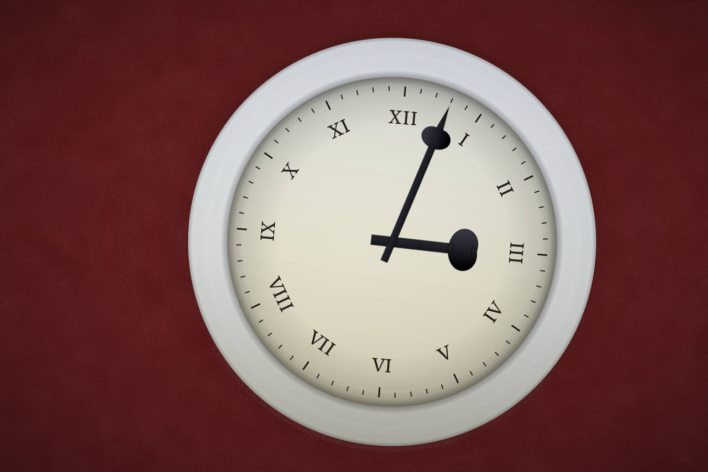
3:03
